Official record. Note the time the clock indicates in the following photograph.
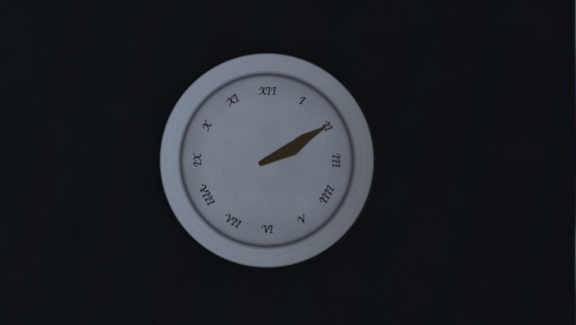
2:10
